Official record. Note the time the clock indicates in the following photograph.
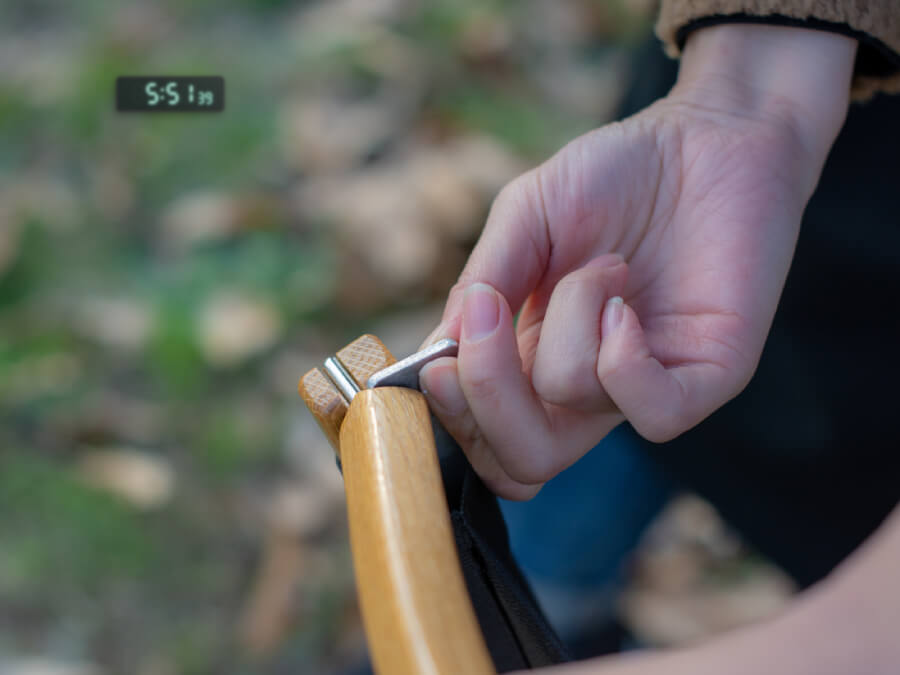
5:51
